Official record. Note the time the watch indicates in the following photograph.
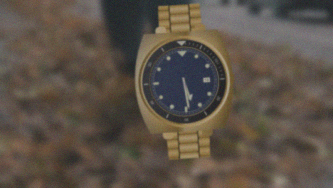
5:29
